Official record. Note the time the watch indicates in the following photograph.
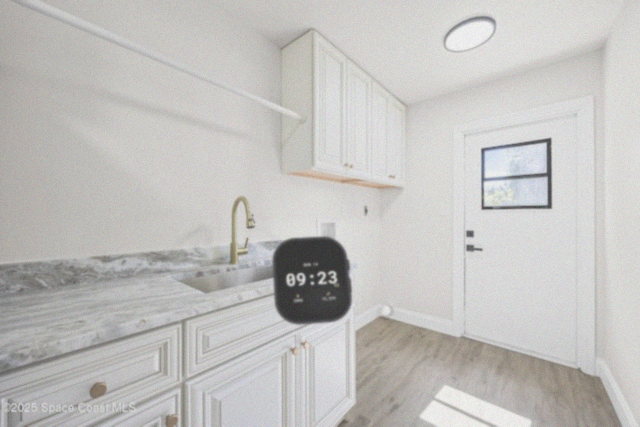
9:23
